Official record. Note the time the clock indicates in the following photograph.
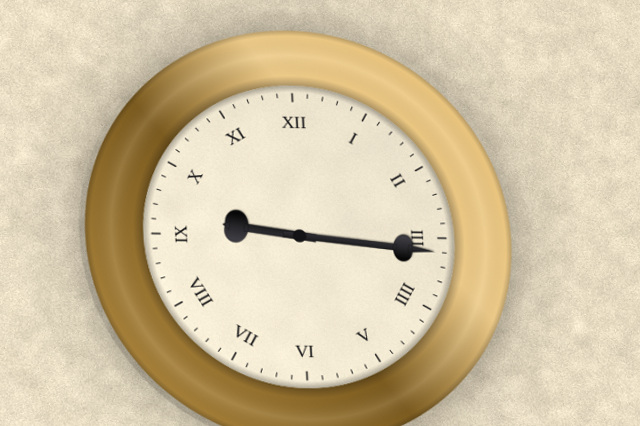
9:16
